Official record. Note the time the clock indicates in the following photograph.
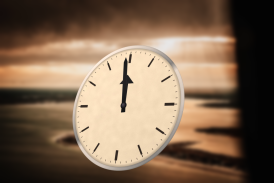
11:59
